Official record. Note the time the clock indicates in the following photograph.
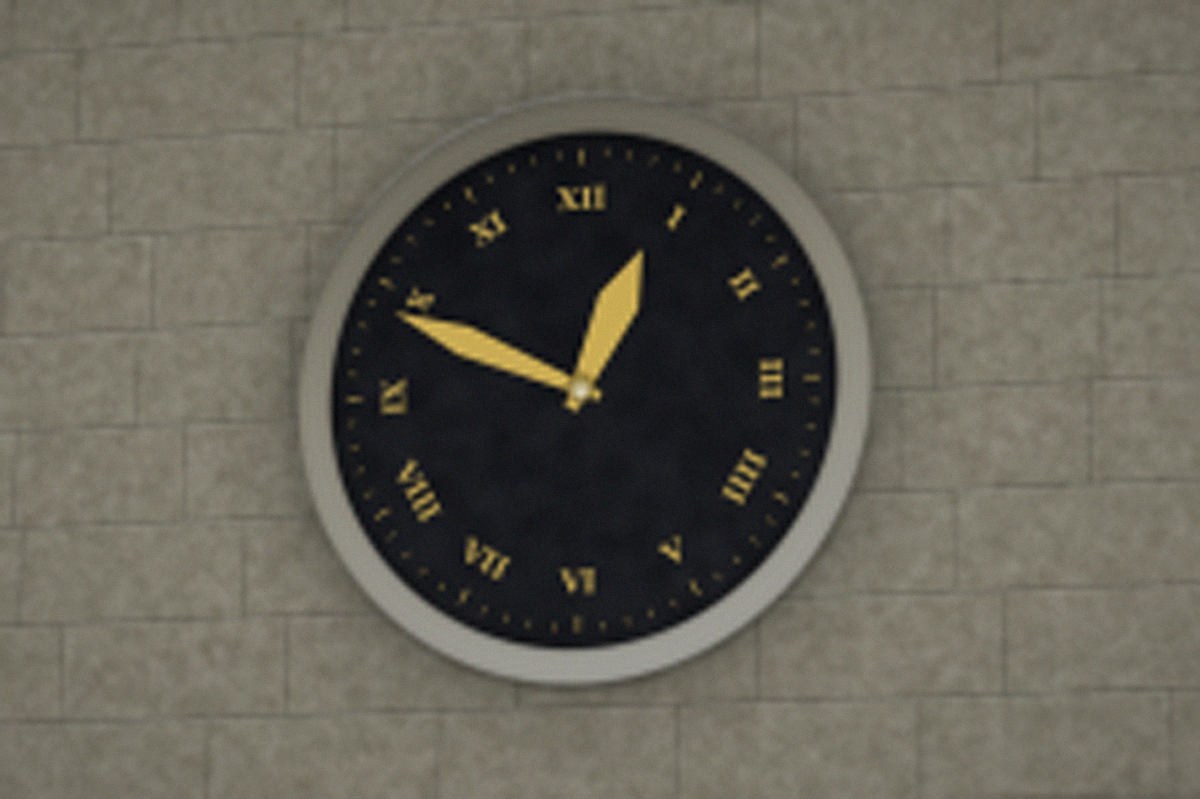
12:49
